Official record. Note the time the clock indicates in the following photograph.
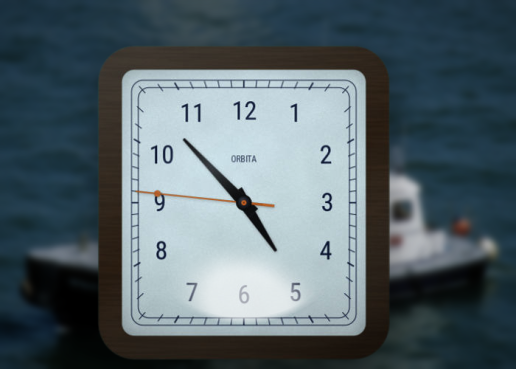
4:52:46
